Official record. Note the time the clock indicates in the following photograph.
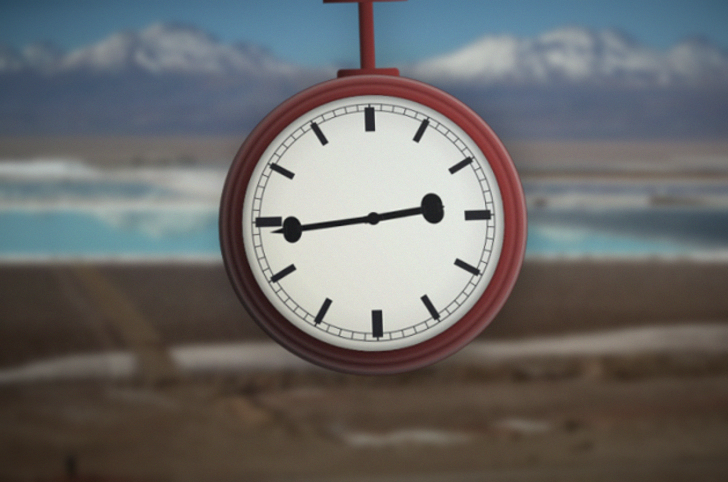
2:44
